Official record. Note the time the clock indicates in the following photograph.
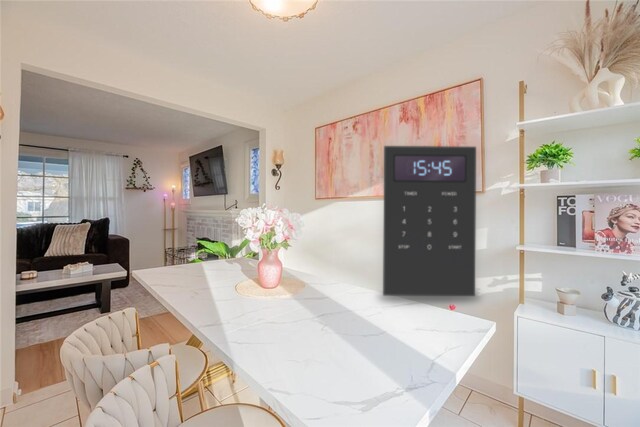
15:45
